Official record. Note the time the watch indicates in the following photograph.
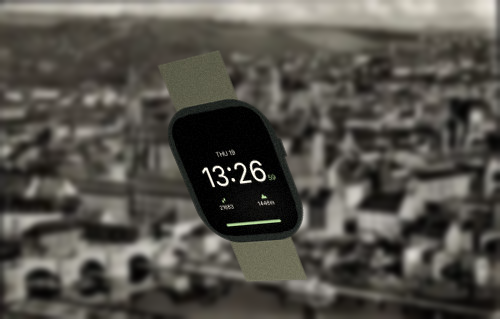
13:26
